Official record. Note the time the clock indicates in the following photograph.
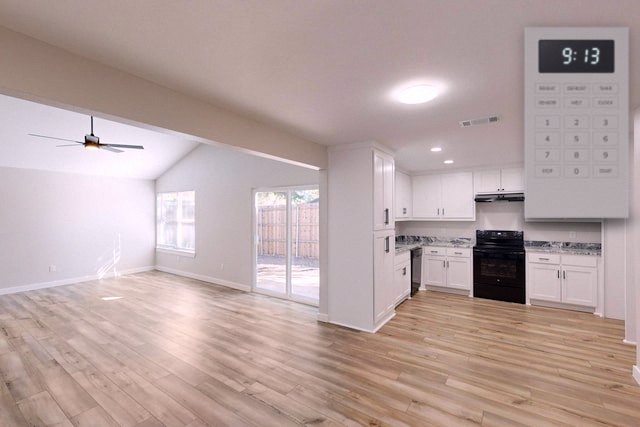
9:13
